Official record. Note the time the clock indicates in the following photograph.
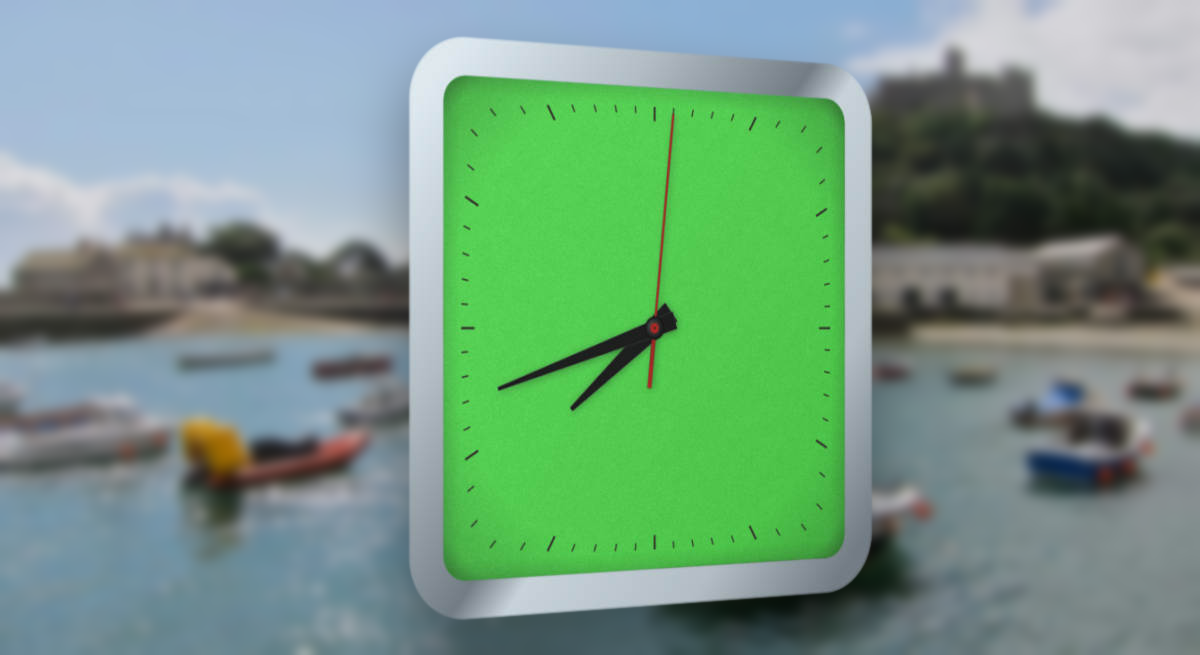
7:42:01
